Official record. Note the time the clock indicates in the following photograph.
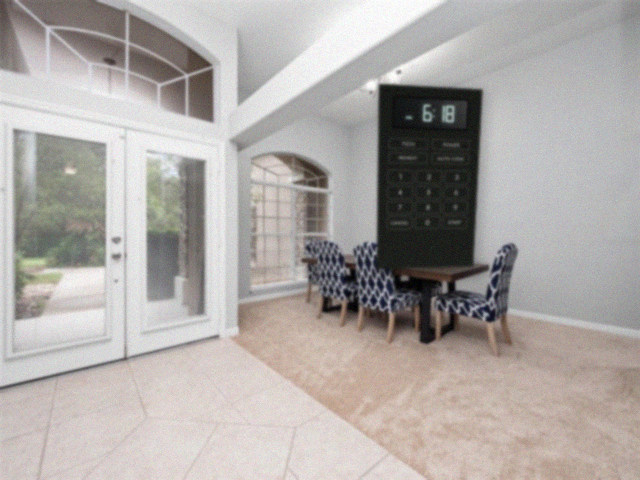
6:18
